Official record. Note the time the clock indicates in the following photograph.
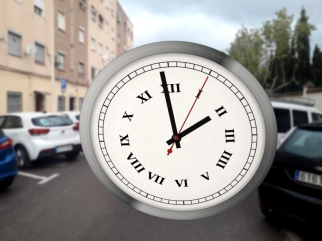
1:59:05
